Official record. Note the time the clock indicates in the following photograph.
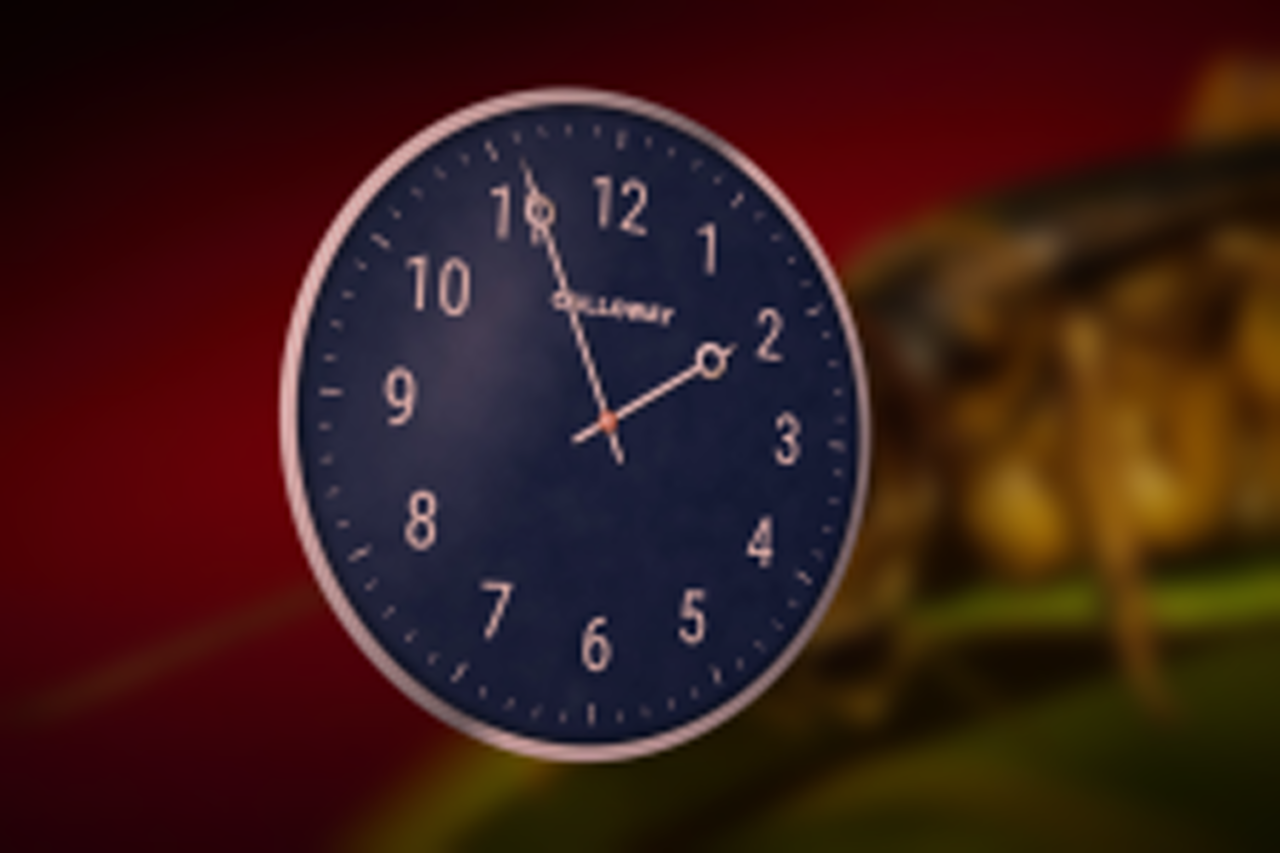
1:56
